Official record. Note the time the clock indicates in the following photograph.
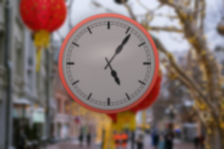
5:06
